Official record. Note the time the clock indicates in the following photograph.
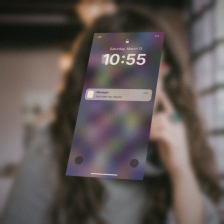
10:55
